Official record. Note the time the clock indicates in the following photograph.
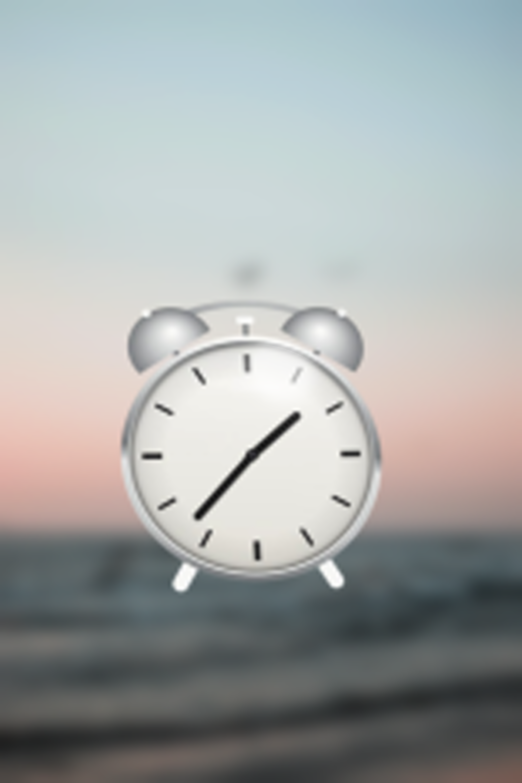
1:37
